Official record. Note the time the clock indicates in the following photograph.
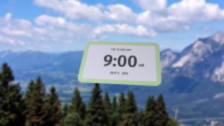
9:00
